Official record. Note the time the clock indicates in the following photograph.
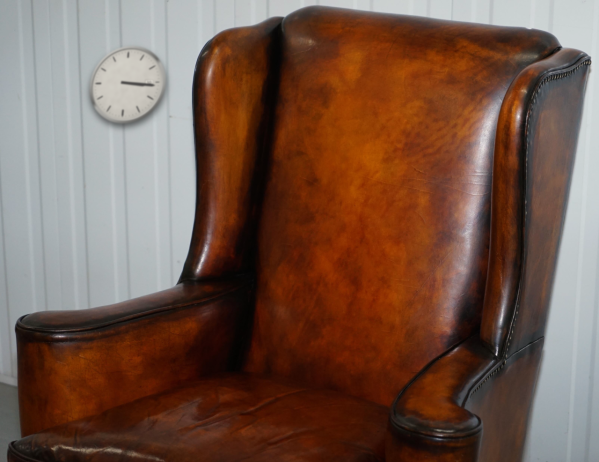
3:16
